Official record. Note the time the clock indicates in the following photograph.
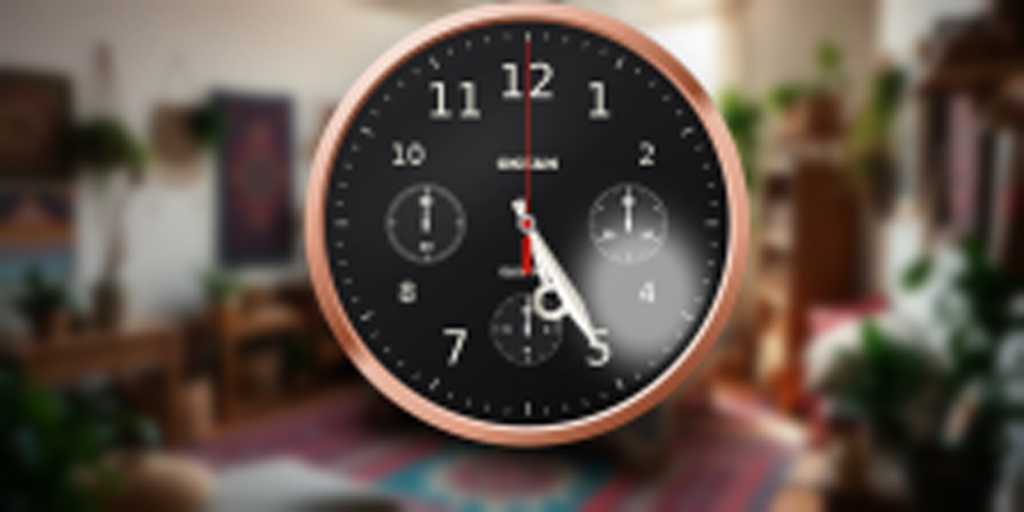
5:25
